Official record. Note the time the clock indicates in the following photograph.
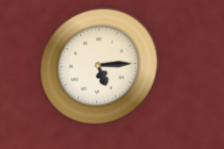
5:15
